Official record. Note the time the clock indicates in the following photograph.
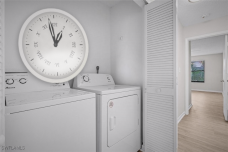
12:58
